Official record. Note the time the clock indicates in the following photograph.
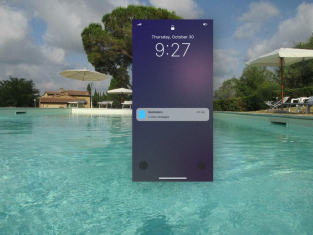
9:27
